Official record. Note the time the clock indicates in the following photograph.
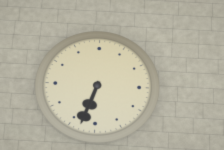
6:33
